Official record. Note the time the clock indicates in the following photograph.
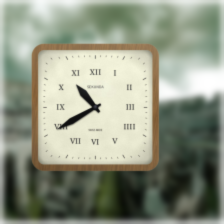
10:40
